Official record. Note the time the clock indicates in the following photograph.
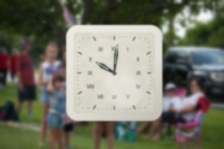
10:01
